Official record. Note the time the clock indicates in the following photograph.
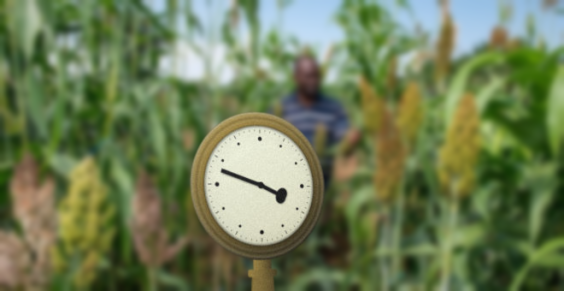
3:48
